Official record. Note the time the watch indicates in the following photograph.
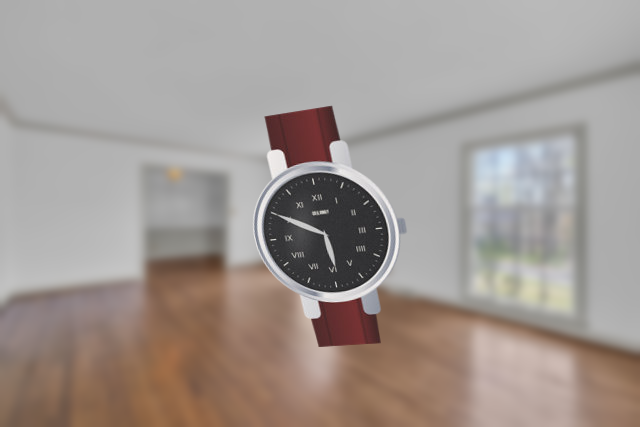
5:50
